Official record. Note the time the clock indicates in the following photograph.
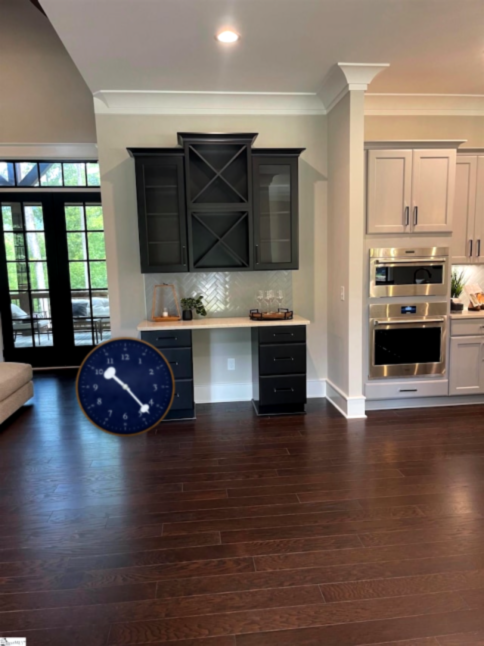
10:23
